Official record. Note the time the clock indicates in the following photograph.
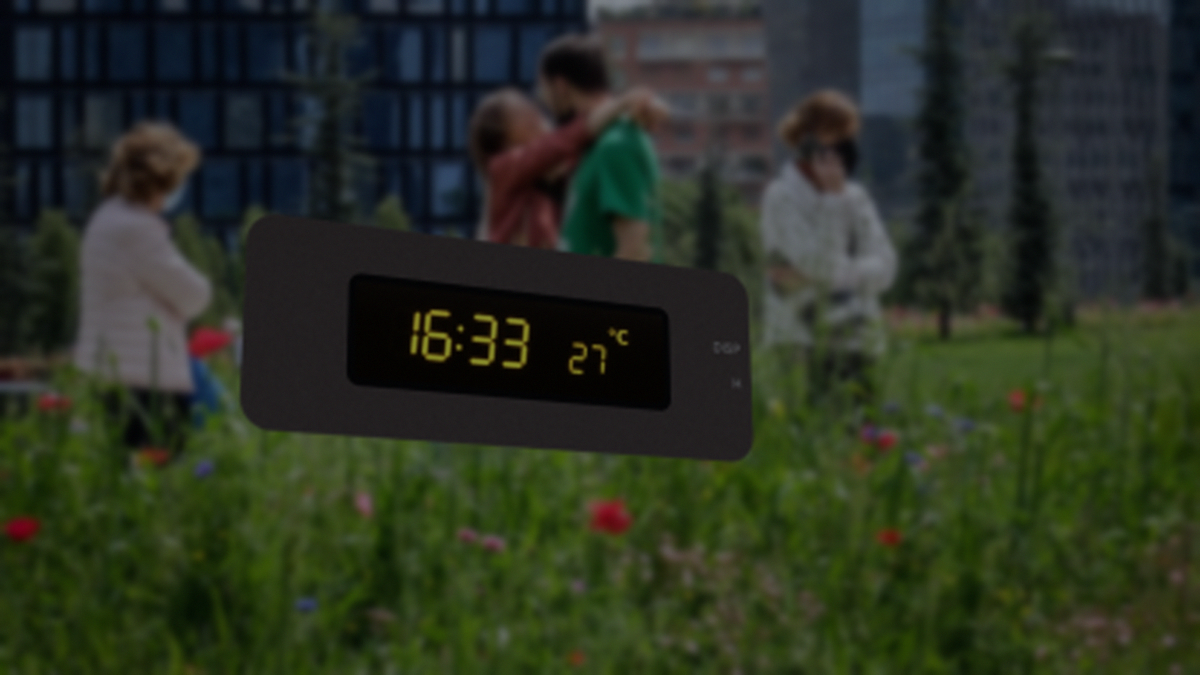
16:33
